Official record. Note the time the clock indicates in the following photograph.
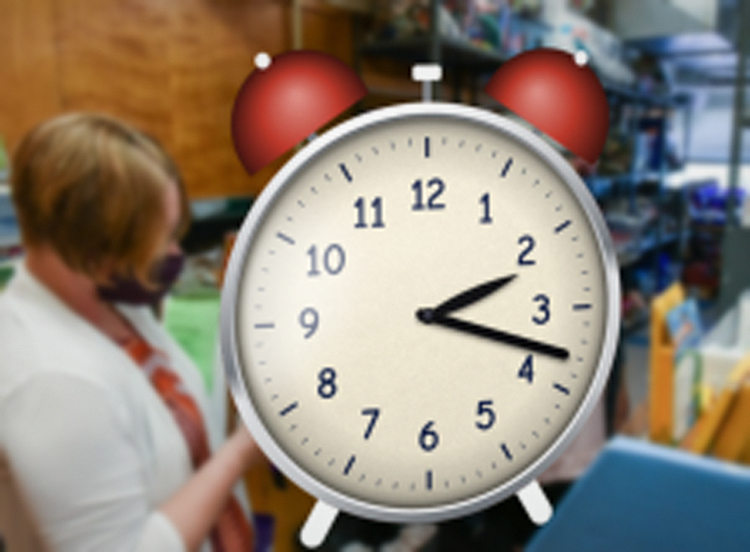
2:18
